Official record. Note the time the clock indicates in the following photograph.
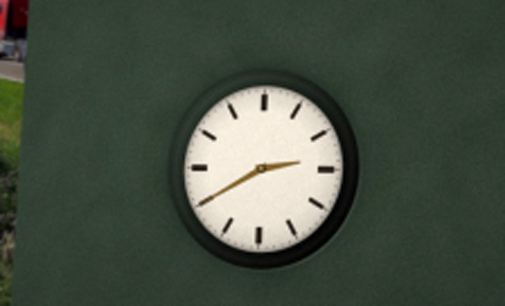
2:40
